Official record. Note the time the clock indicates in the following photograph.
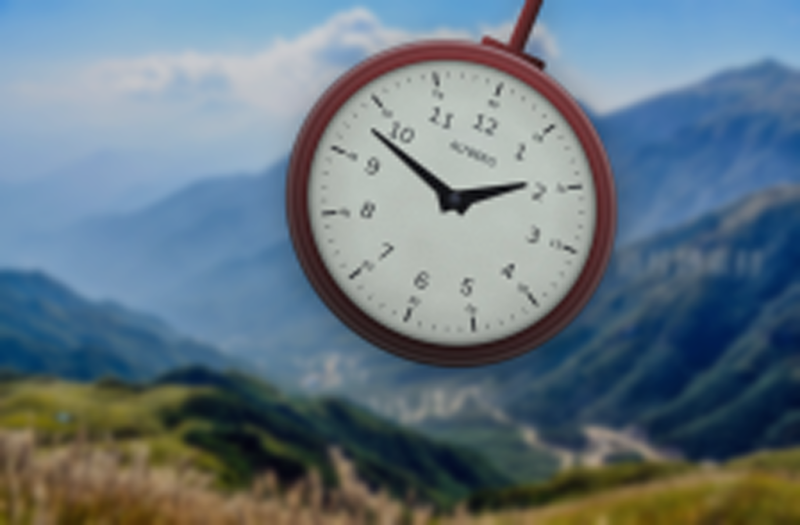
1:48
